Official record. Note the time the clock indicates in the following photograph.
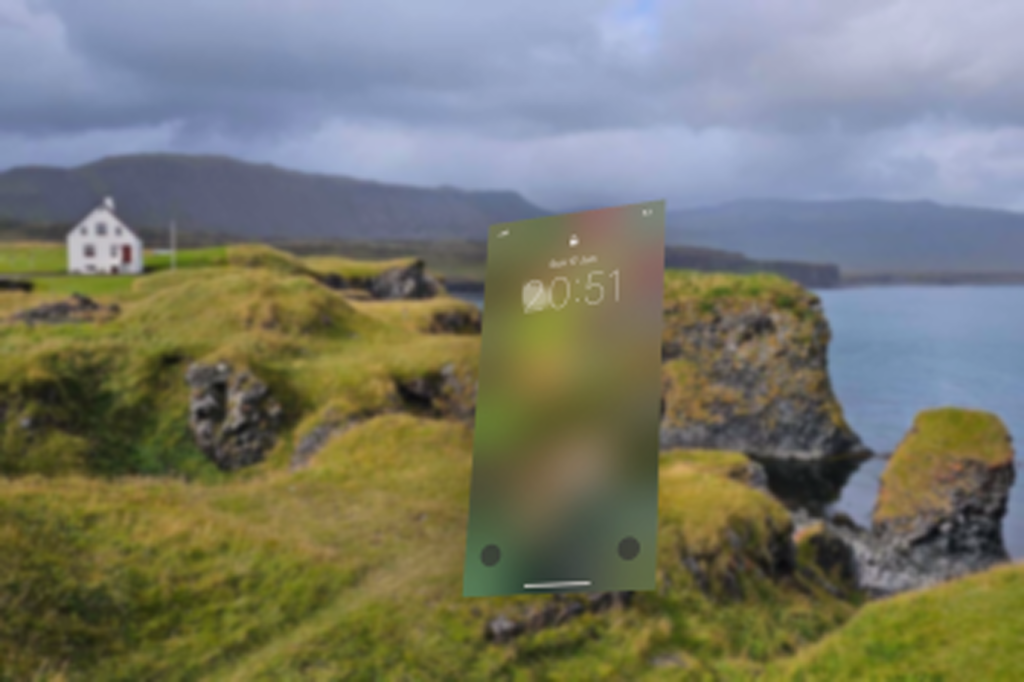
20:51
